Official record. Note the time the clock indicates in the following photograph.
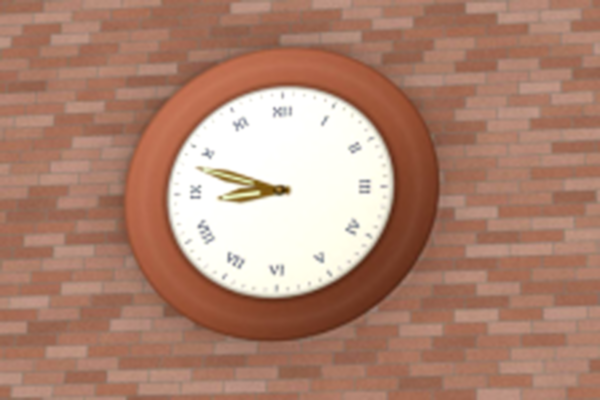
8:48
